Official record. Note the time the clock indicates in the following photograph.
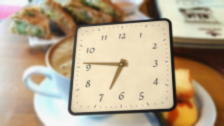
6:46
